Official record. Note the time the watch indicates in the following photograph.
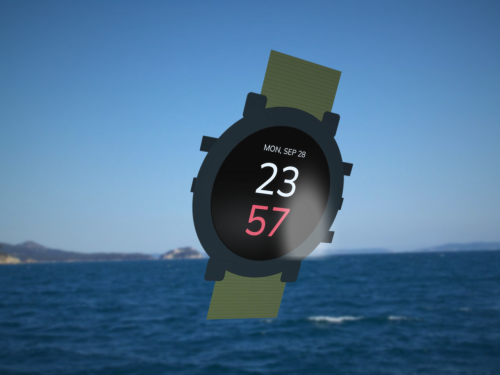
23:57
